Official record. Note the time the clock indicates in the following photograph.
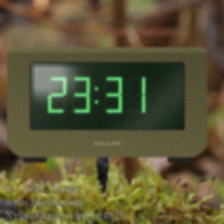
23:31
